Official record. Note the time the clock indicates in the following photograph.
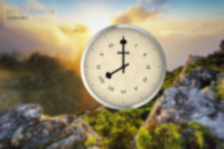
8:00
